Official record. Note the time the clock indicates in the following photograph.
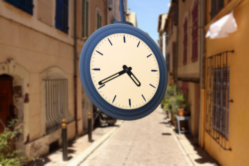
4:41
